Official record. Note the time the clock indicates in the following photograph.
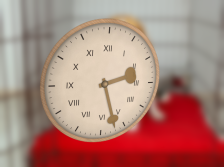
2:27
